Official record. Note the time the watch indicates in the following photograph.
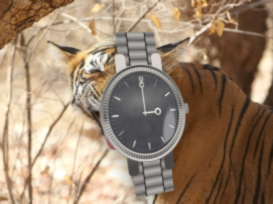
3:00
